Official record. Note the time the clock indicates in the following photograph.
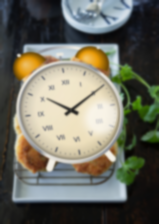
10:10
